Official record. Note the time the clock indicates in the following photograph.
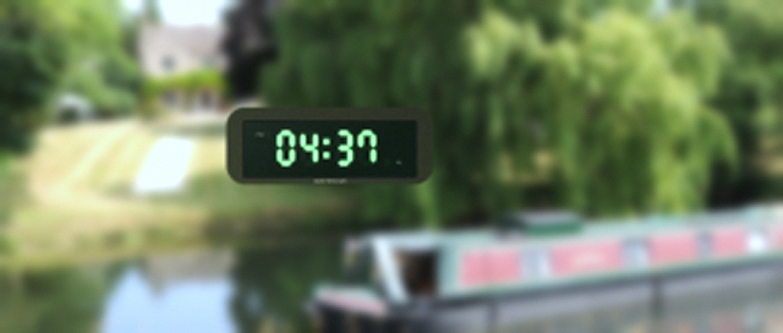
4:37
